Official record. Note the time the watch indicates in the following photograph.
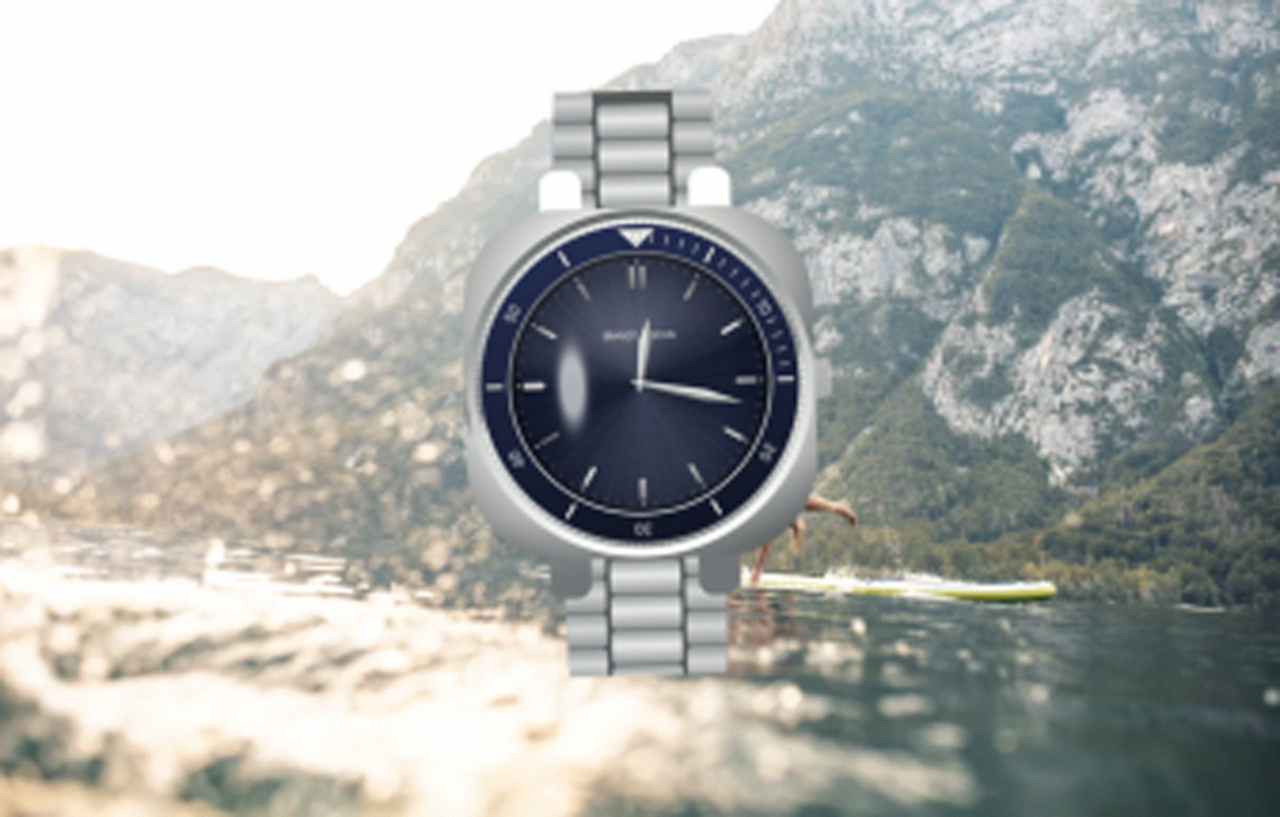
12:17
